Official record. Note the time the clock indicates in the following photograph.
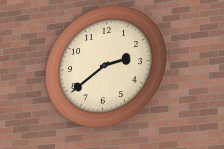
2:39
